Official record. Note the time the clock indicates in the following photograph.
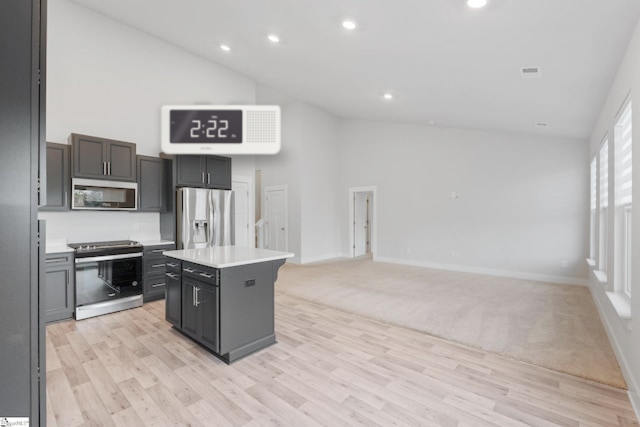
2:22
